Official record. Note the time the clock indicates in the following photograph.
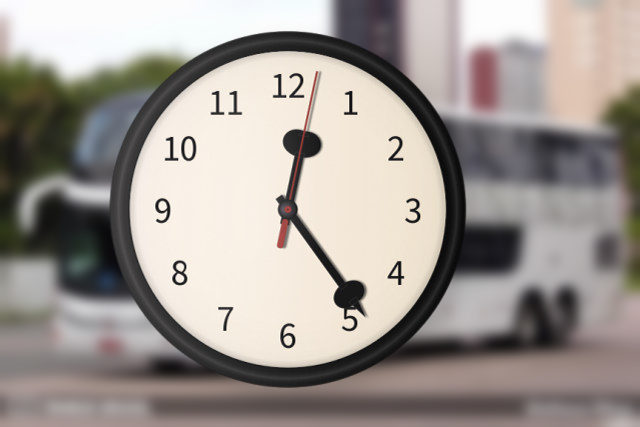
12:24:02
